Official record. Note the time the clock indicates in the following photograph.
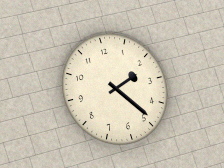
2:24
